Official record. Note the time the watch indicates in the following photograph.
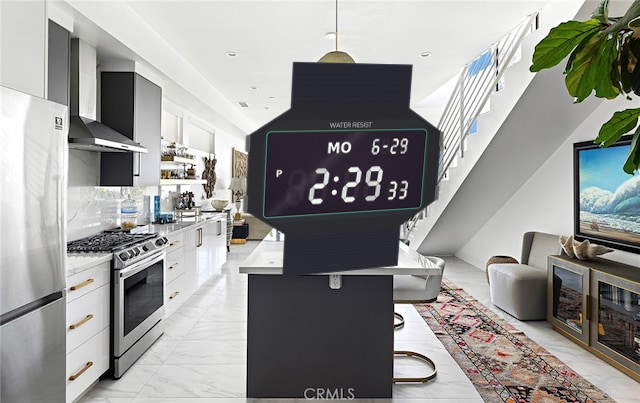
2:29:33
